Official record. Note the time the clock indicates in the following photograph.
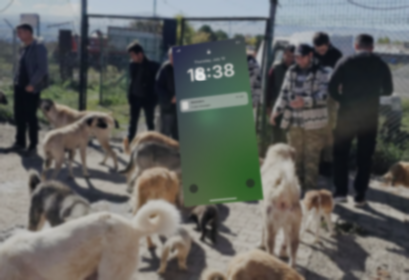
18:38
